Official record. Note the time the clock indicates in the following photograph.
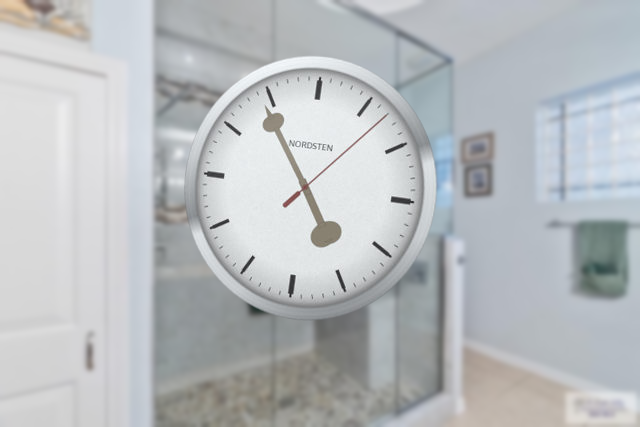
4:54:07
